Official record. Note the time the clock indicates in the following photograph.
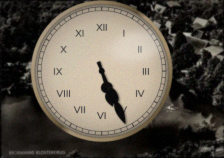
5:26
